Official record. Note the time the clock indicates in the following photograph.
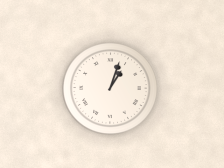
1:03
